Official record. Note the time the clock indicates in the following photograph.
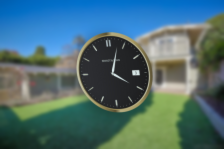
4:03
